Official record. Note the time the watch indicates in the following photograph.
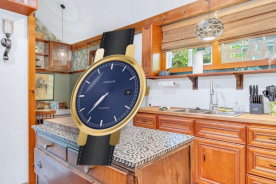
7:37
